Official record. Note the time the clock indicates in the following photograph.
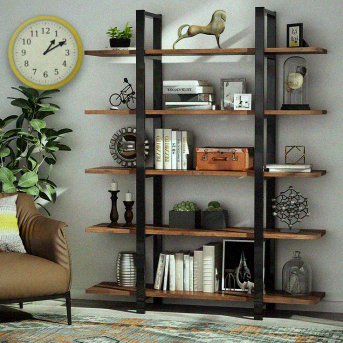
1:10
